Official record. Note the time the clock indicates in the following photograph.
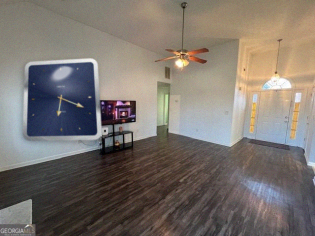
6:19
